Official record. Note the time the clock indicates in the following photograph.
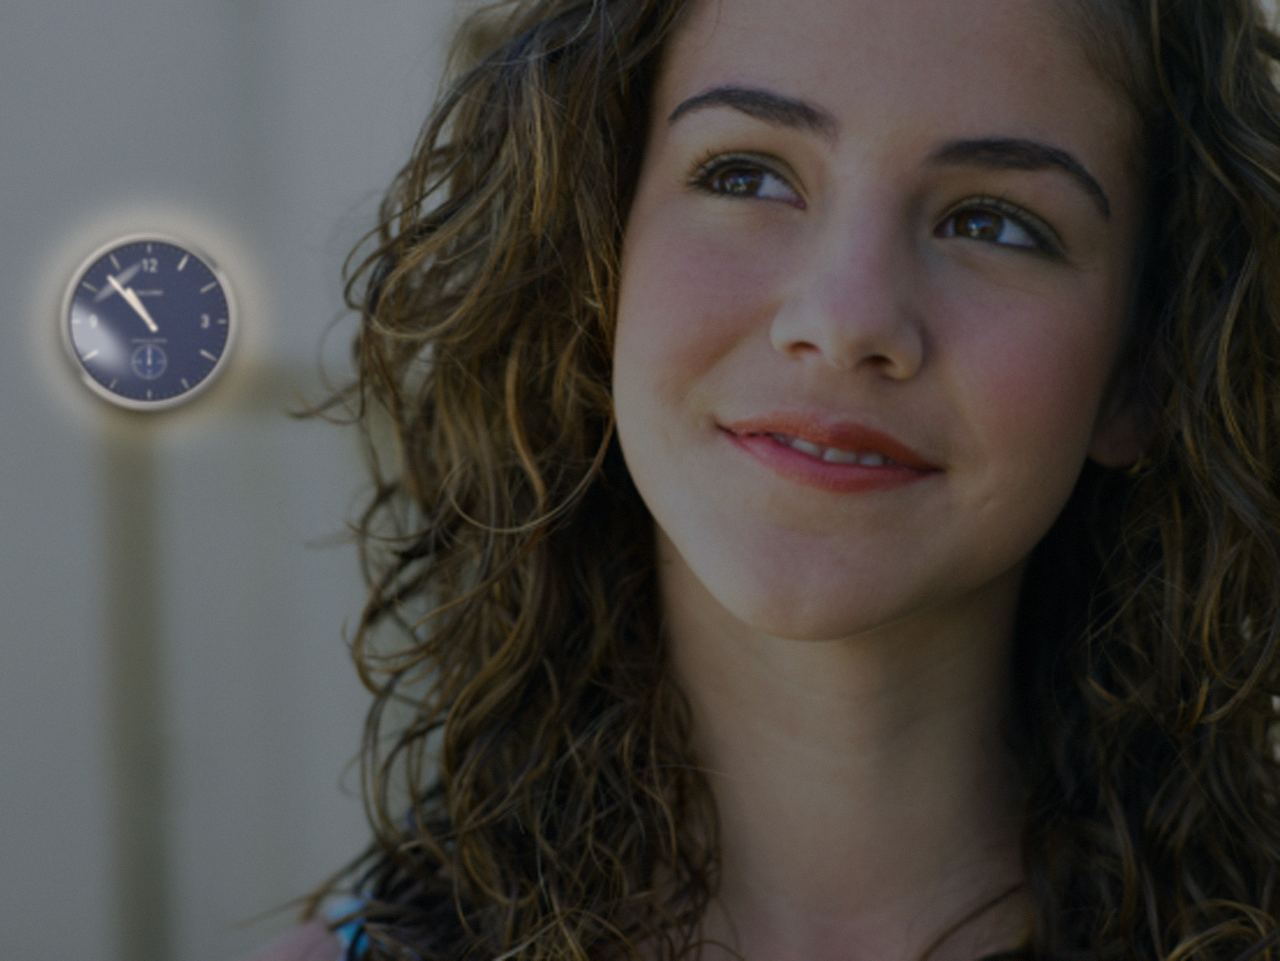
10:53
